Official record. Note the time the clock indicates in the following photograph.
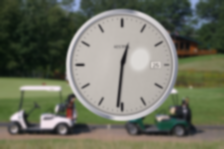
12:31
